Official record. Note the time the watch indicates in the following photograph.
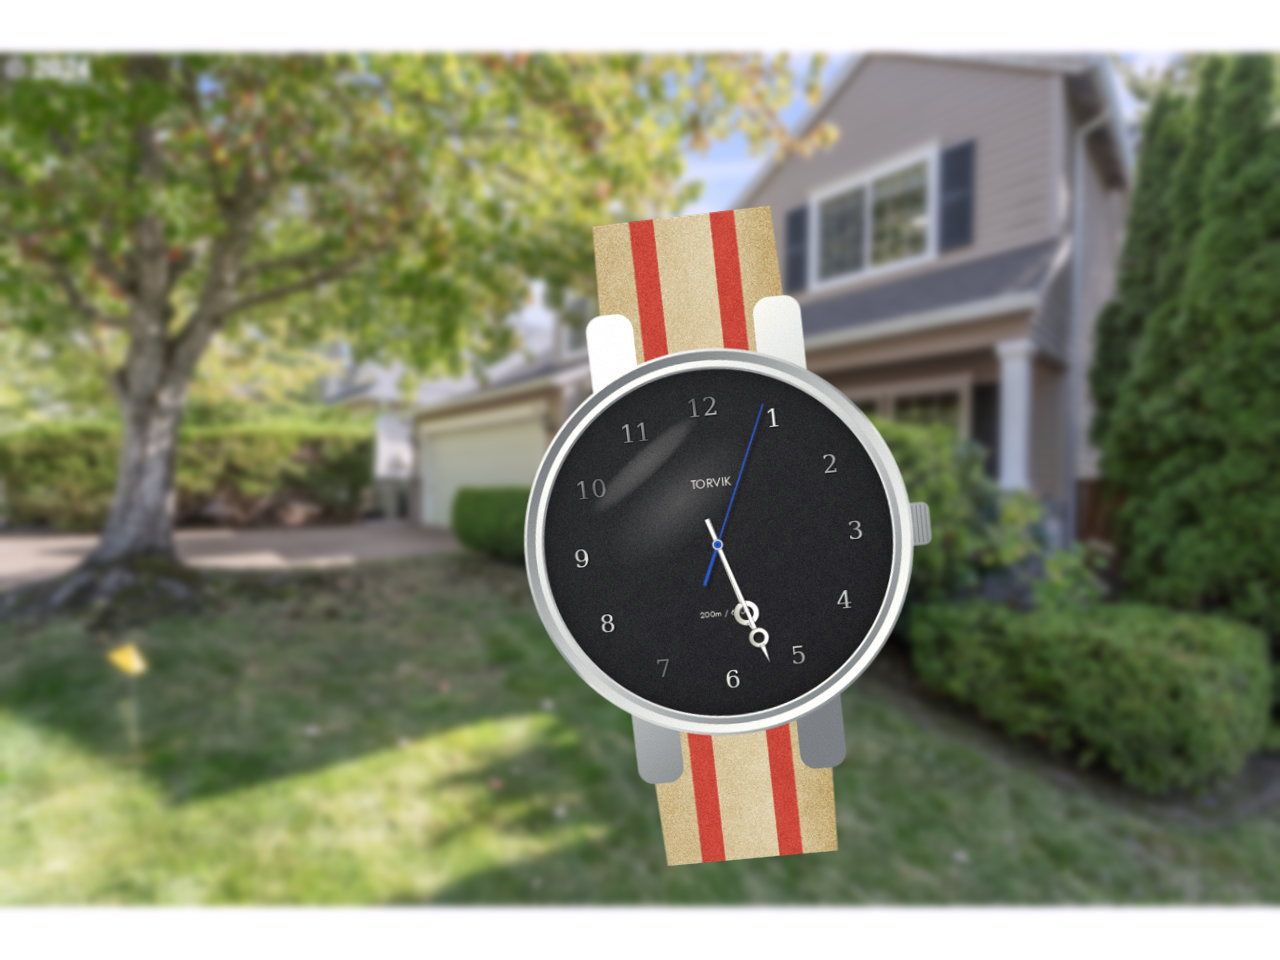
5:27:04
